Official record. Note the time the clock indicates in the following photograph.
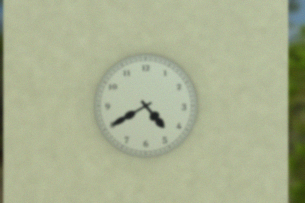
4:40
